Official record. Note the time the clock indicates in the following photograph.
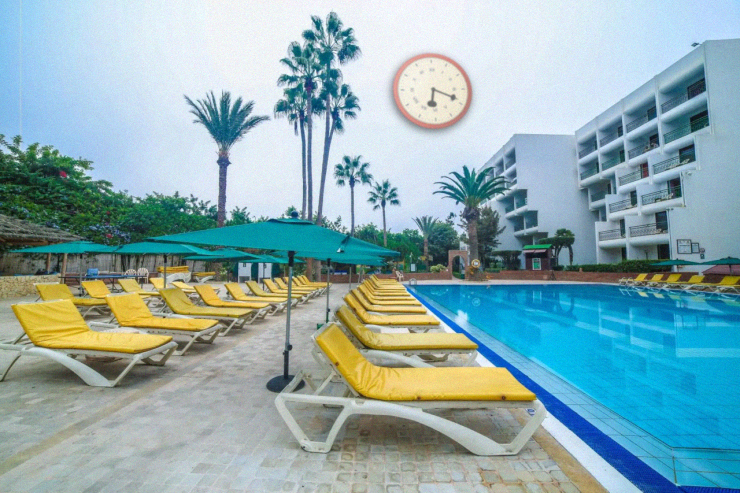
6:19
